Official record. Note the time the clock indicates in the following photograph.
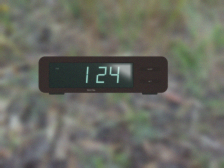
1:24
